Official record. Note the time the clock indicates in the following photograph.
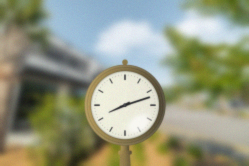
8:12
